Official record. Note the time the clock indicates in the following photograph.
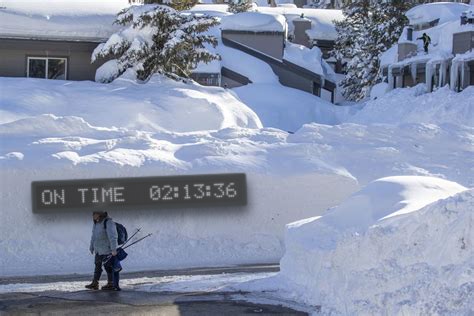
2:13:36
